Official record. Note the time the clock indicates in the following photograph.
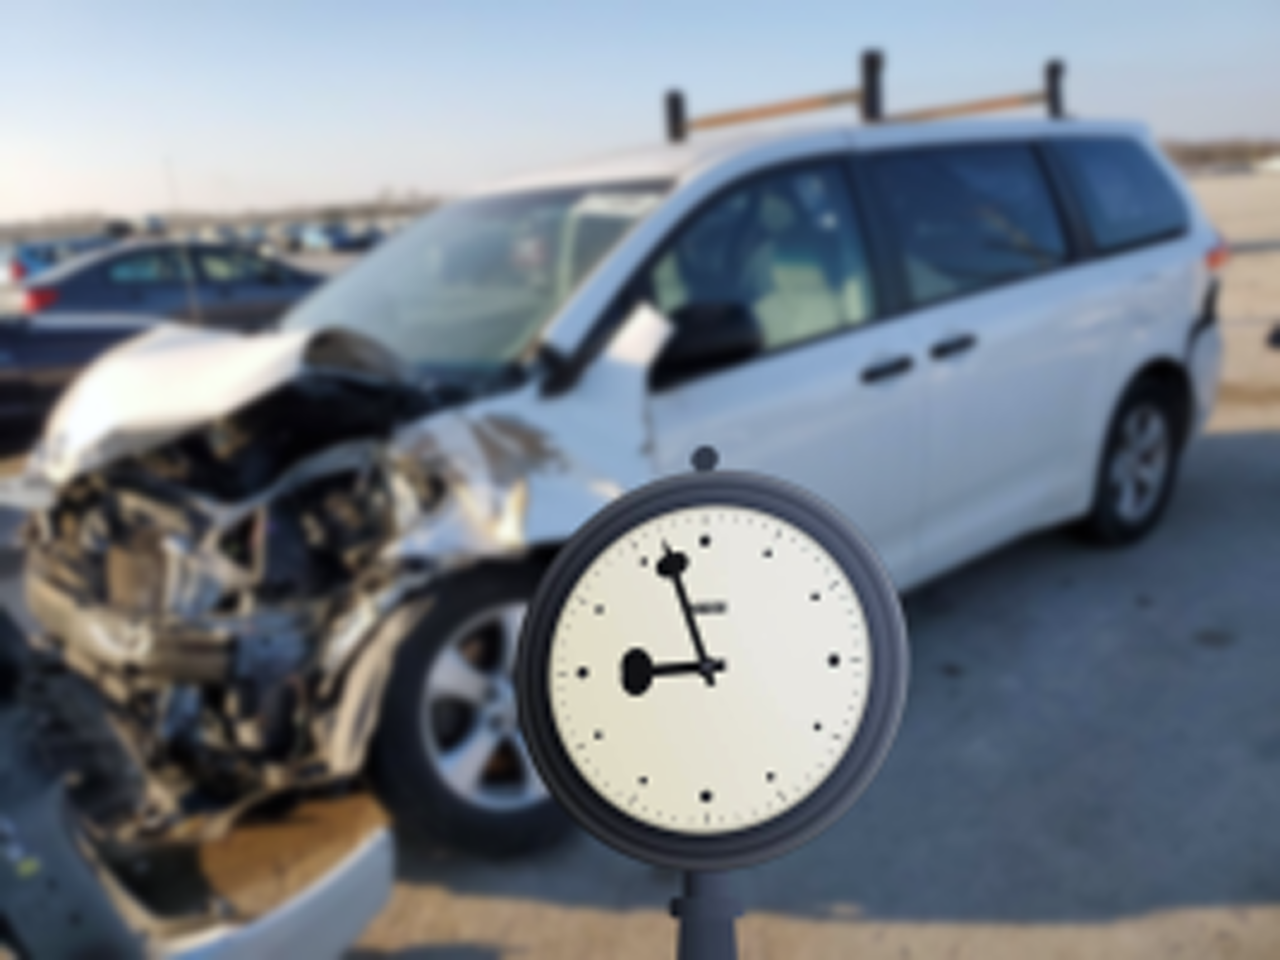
8:57
